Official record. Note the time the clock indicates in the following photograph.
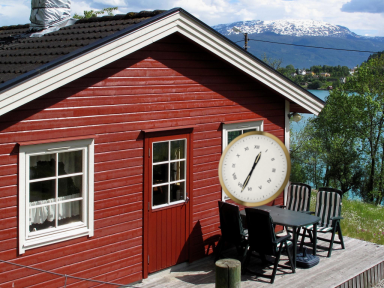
12:33
